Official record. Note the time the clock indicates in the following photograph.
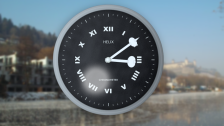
3:09
